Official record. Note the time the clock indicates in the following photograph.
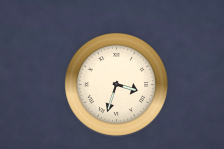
3:33
